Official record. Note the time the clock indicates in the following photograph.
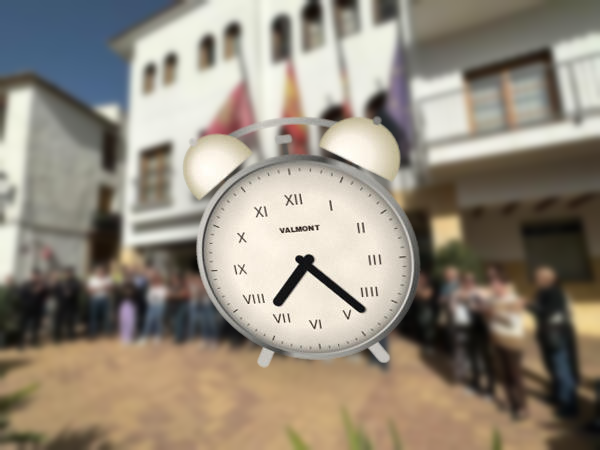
7:23
